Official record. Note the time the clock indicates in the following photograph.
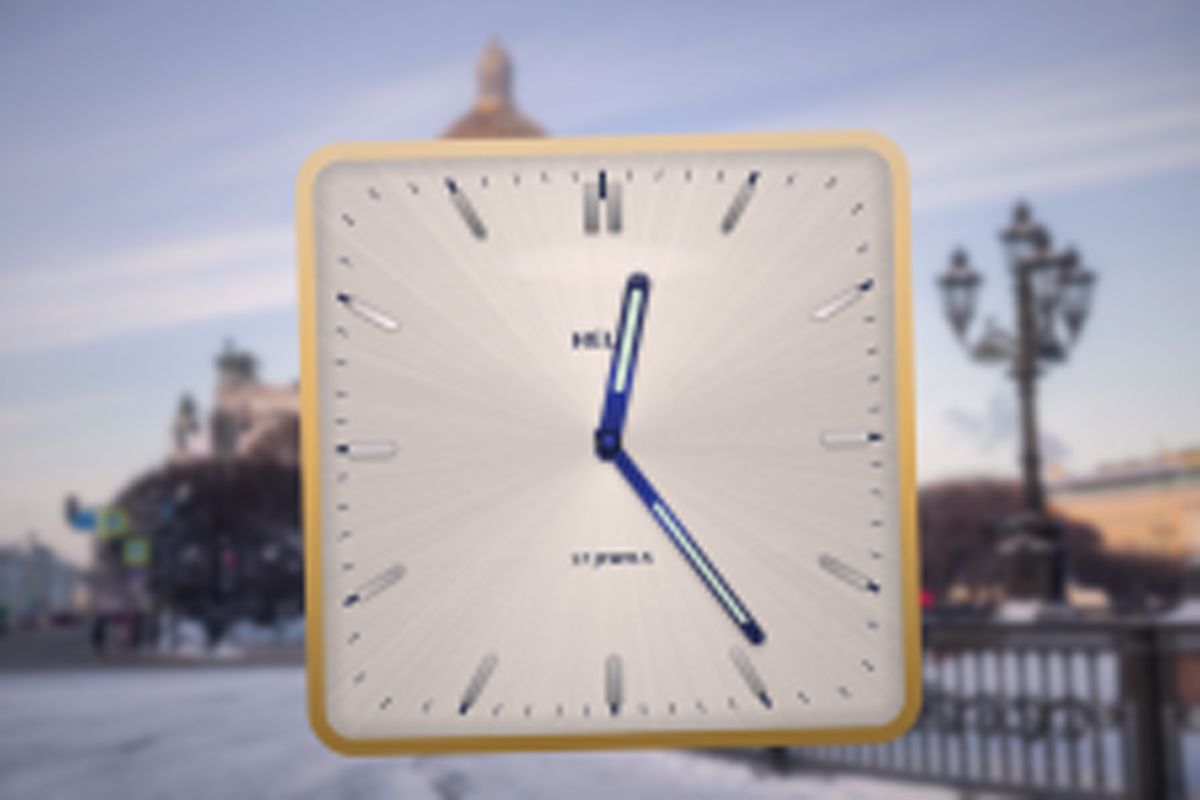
12:24
